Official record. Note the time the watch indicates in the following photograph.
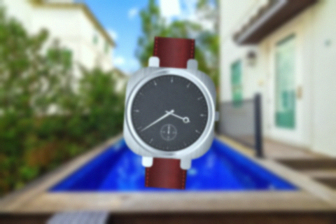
3:39
